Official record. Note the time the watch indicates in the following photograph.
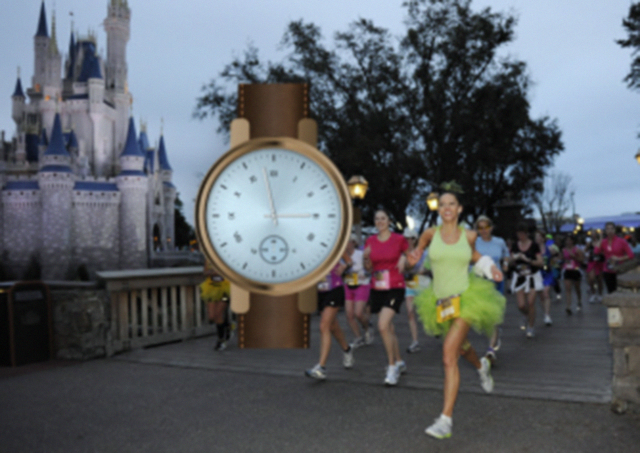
2:58
